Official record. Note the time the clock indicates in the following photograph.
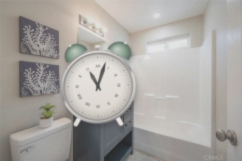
11:03
